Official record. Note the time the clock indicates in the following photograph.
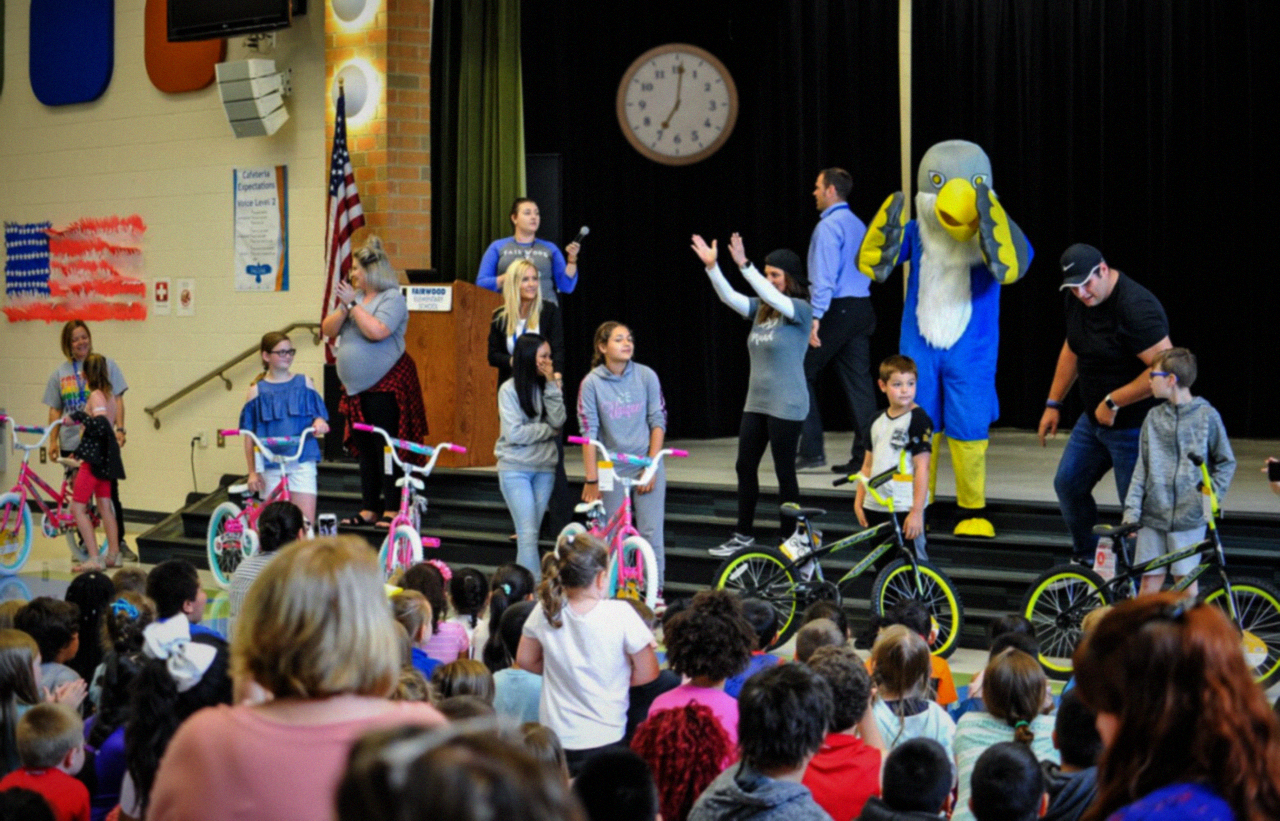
7:01
